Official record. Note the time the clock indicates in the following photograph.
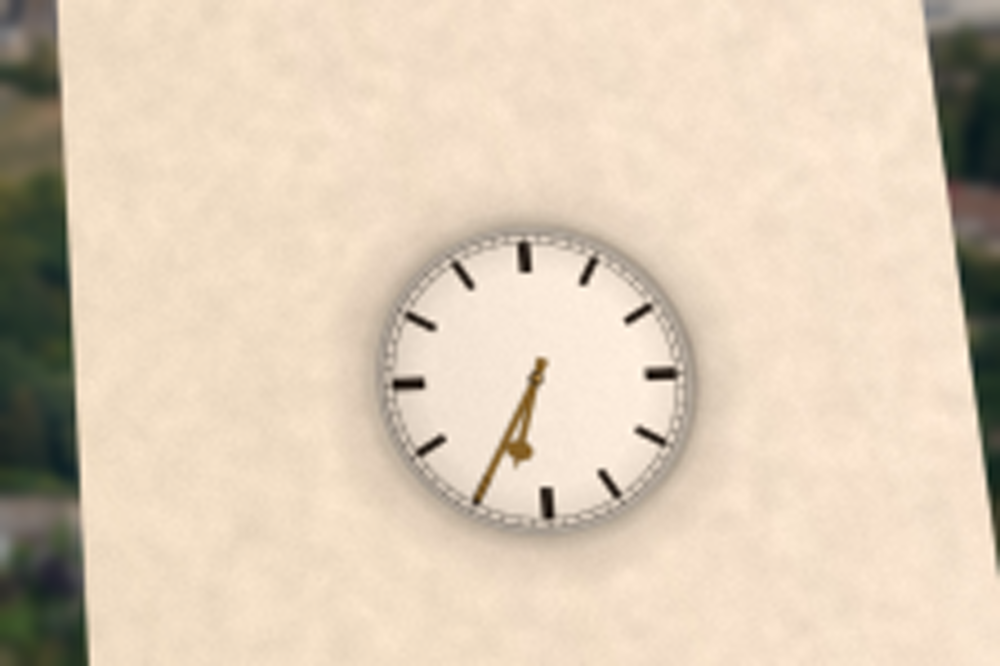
6:35
